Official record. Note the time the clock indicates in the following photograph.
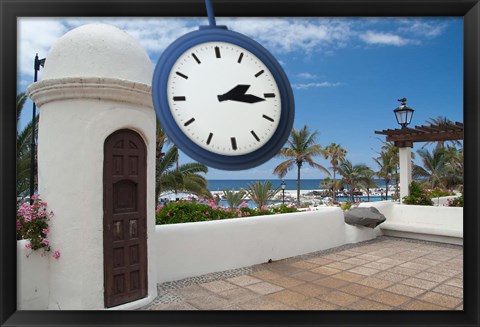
2:16
